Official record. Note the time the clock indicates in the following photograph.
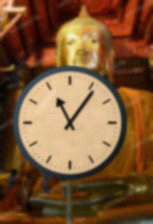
11:06
